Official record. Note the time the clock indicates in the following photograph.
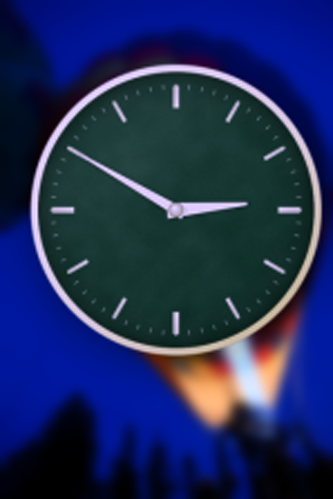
2:50
